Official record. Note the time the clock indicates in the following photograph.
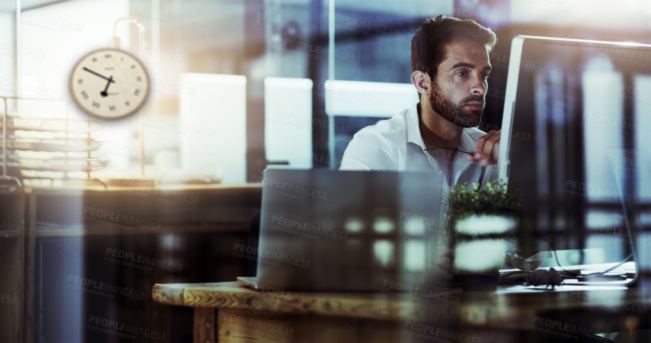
6:50
